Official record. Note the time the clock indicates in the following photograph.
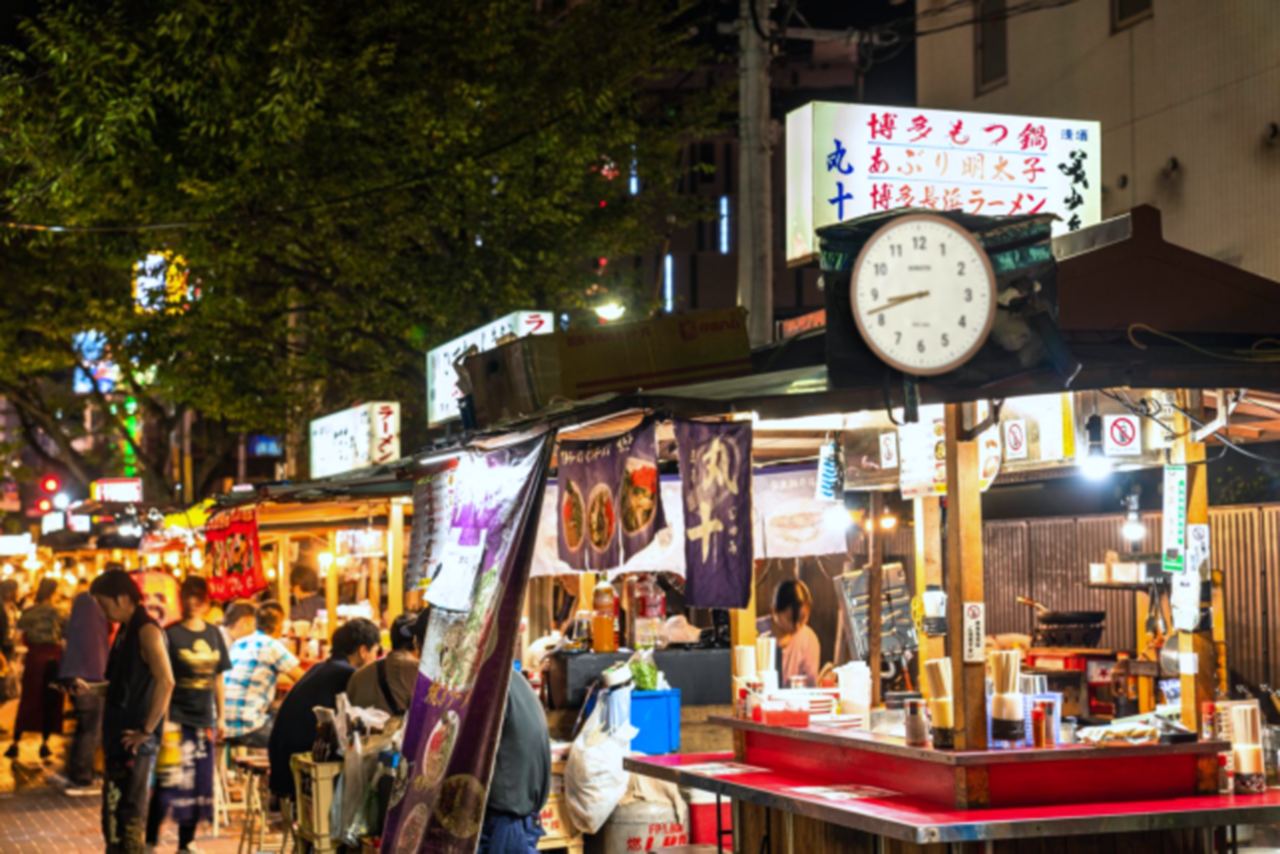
8:42
